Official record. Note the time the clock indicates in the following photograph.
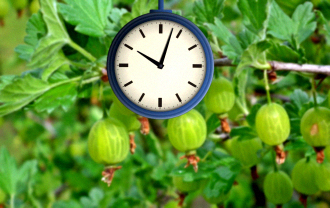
10:03
